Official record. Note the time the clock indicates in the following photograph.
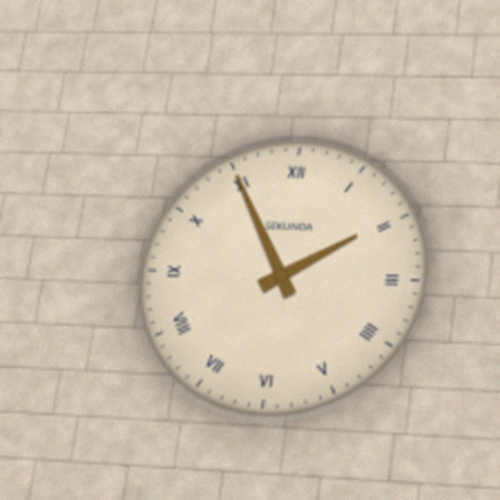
1:55
